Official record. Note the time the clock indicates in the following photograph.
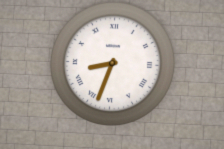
8:33
